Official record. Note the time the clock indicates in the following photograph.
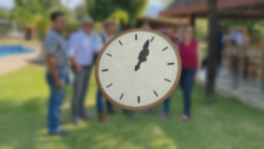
1:04
